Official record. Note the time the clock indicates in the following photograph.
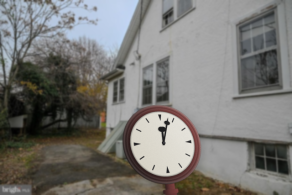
12:03
